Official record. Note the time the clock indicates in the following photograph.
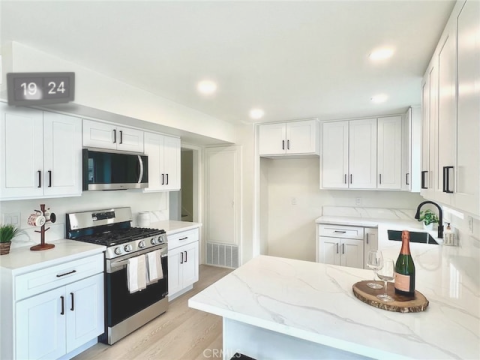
19:24
